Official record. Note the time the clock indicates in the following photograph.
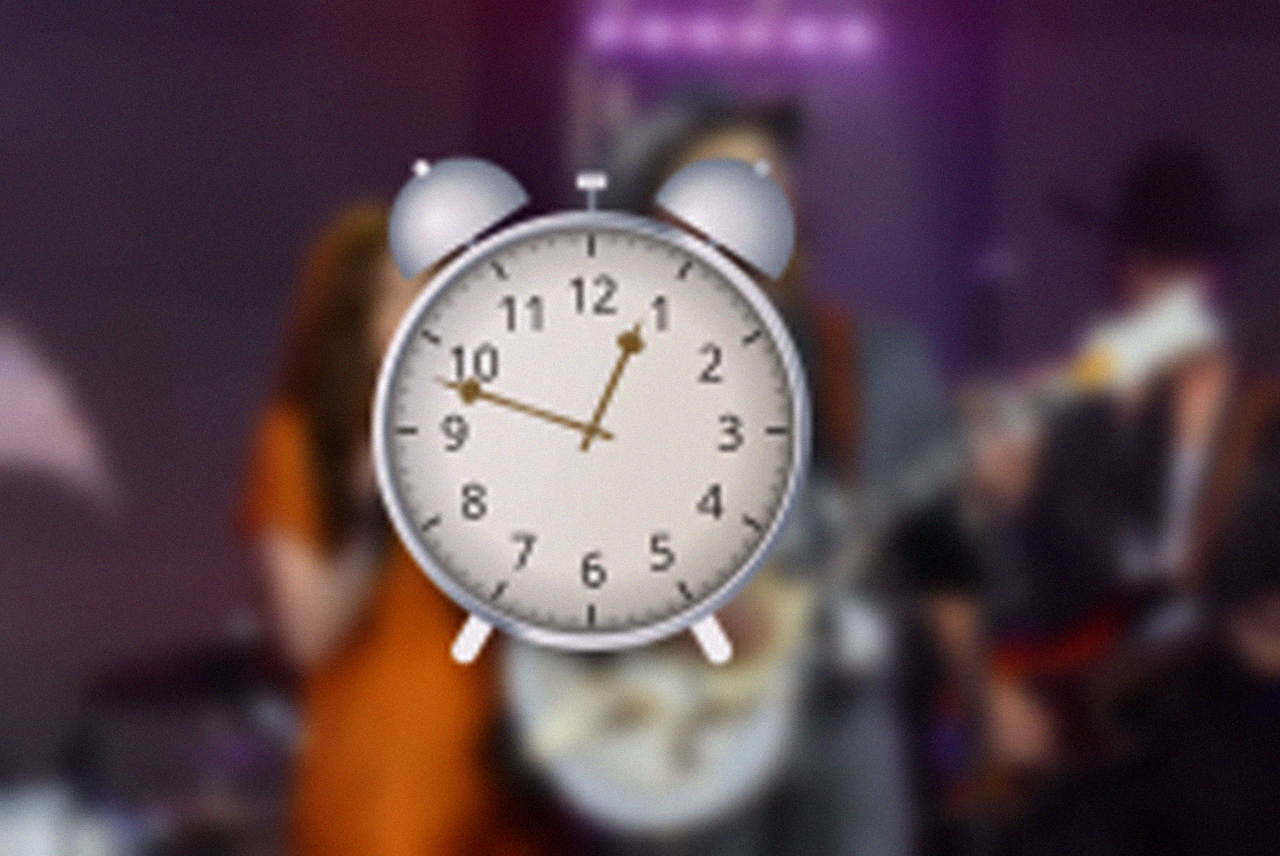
12:48
